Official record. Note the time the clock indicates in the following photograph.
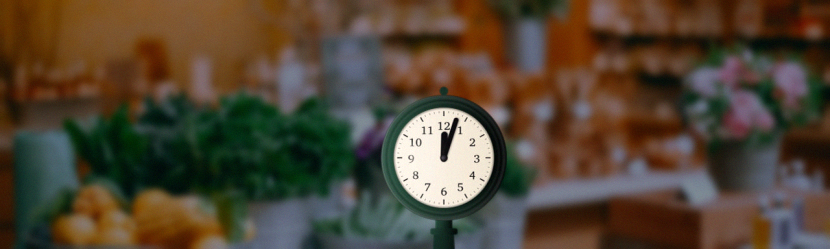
12:03
